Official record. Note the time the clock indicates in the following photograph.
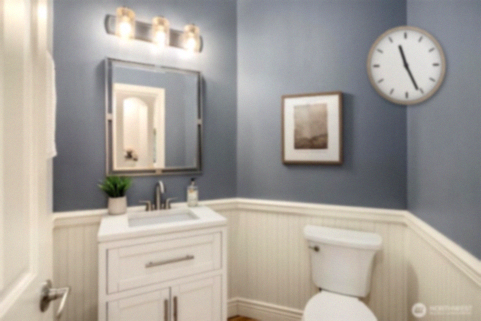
11:26
